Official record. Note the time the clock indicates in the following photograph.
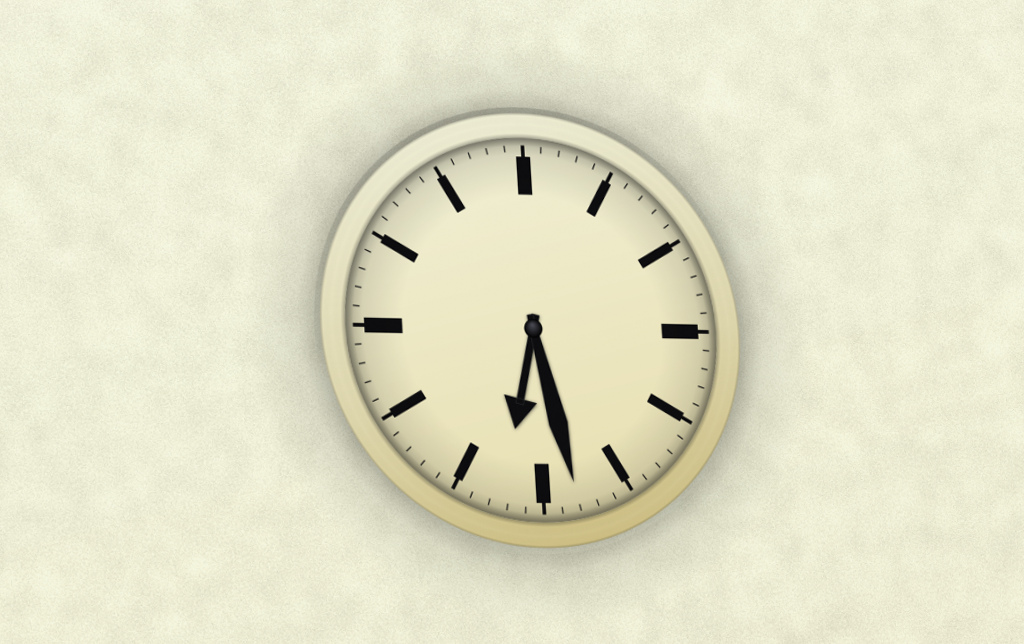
6:28
